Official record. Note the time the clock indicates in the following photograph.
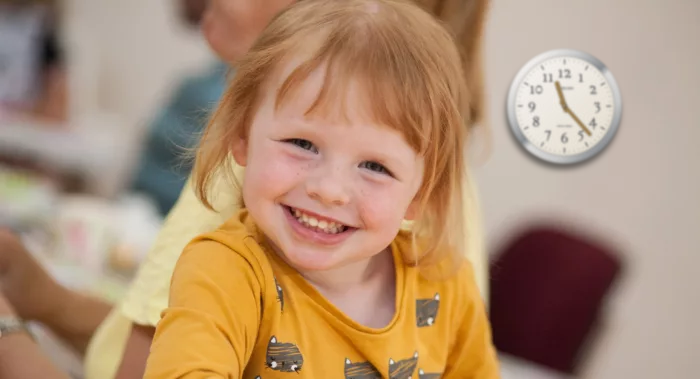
11:23
